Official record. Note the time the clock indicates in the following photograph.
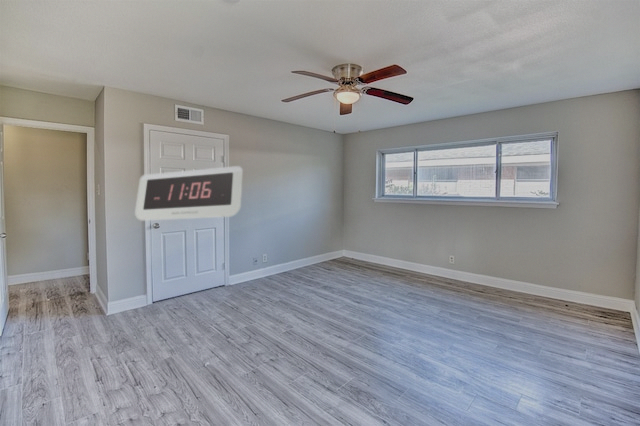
11:06
